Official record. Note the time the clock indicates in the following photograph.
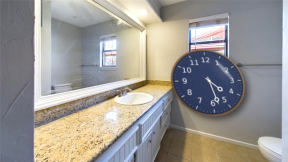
4:28
